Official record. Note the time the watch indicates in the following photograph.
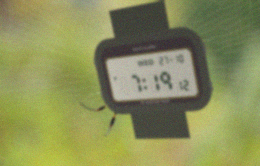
7:19
